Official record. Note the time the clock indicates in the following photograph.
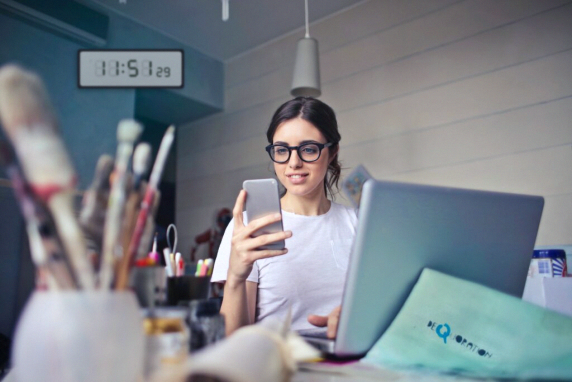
11:51
